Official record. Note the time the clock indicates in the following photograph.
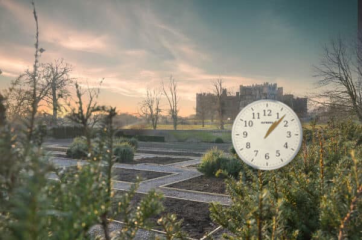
1:07
